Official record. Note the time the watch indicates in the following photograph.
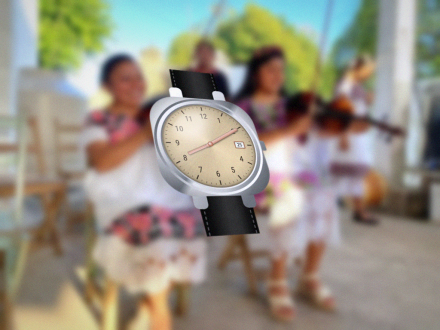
8:10
